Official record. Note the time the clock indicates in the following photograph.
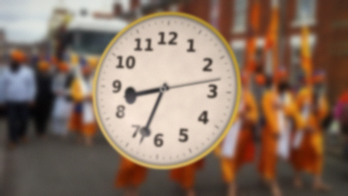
8:33:13
